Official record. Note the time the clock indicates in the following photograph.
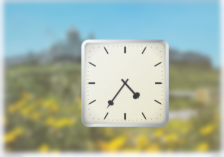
4:36
